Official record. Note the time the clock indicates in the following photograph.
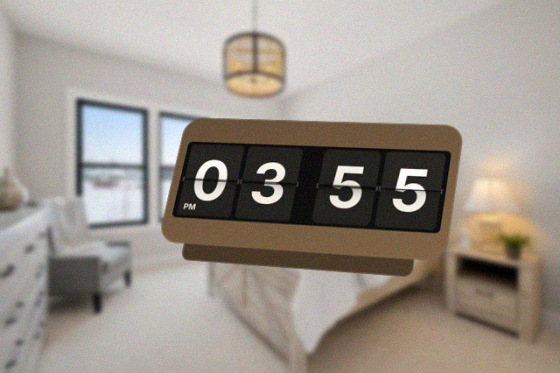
3:55
